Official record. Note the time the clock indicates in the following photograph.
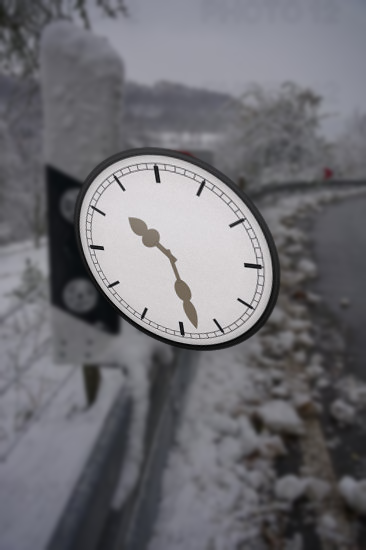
10:28
